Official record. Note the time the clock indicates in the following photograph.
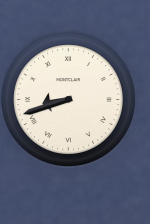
8:42
